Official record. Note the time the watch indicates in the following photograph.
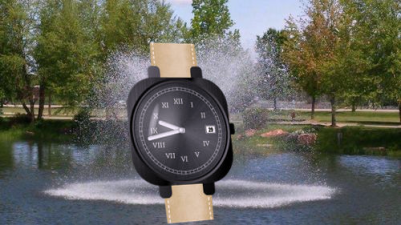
9:43
